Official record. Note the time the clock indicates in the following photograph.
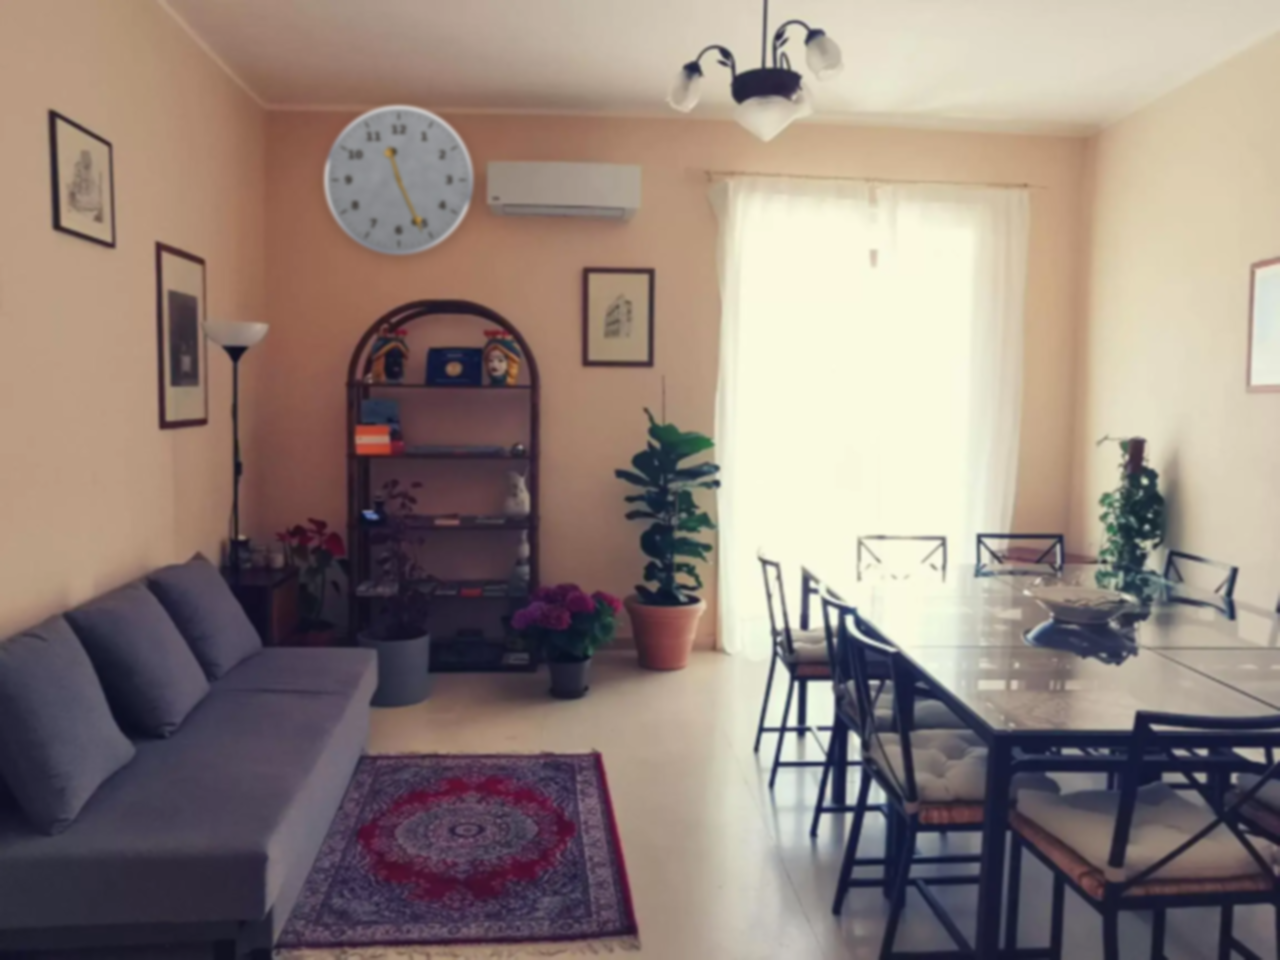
11:26
